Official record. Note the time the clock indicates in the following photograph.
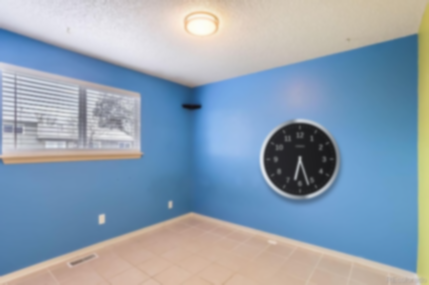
6:27
